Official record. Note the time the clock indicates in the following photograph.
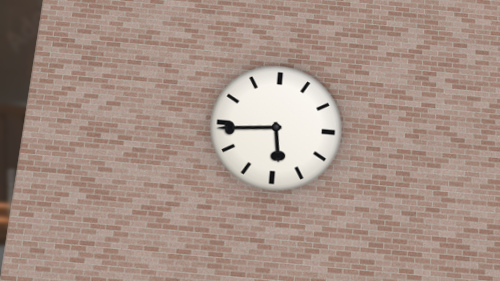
5:44
